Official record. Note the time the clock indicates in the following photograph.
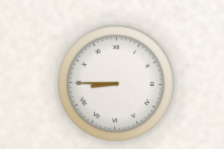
8:45
